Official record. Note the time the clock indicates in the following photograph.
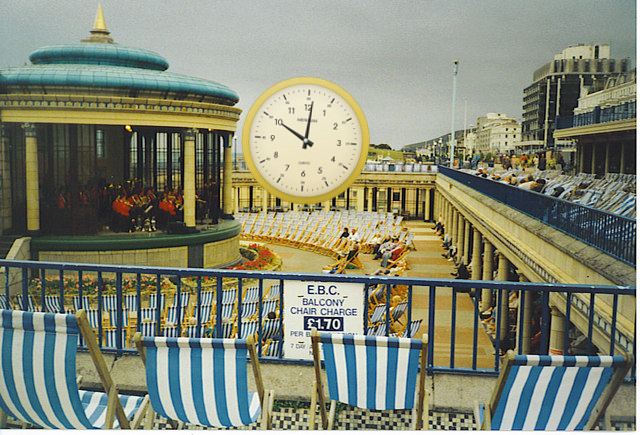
10:01
